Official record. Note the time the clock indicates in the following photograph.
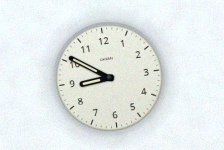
8:51
